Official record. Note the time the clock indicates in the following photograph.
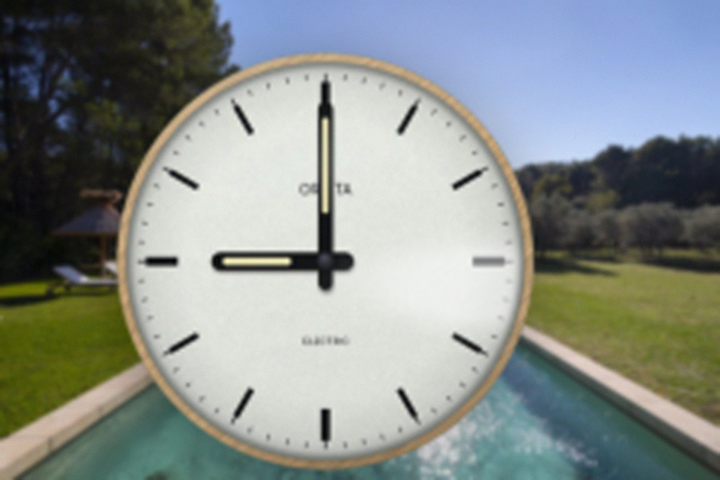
9:00
